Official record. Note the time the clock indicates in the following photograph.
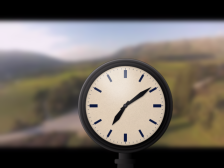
7:09
